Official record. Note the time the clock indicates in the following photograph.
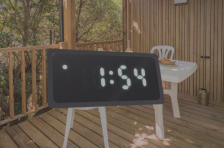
1:54
